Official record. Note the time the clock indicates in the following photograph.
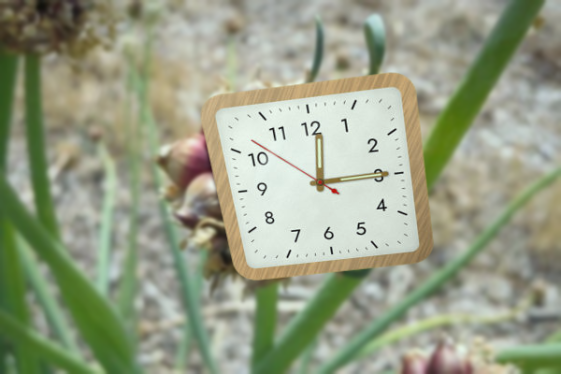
12:14:52
